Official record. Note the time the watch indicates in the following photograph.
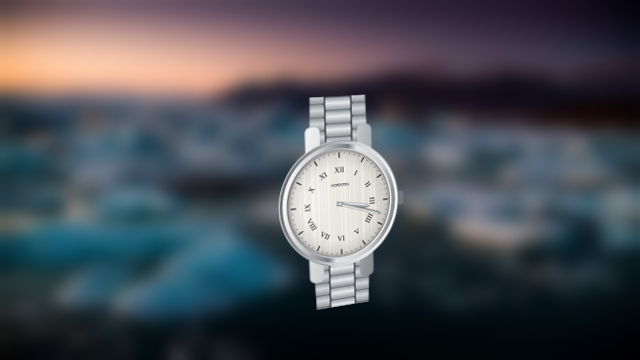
3:18
